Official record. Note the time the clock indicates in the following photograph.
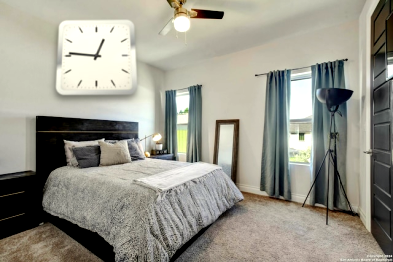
12:46
